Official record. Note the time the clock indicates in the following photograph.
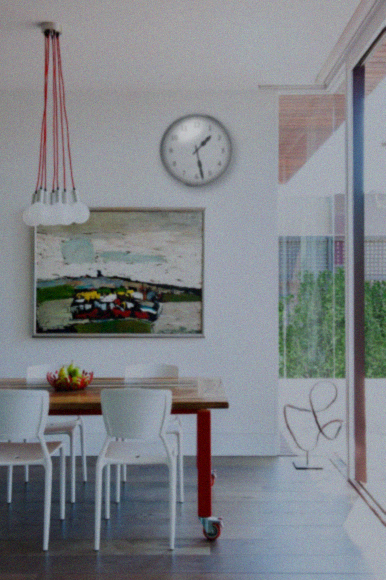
1:28
